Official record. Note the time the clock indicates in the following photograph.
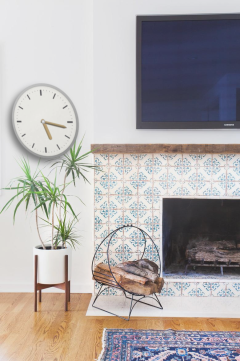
5:17
